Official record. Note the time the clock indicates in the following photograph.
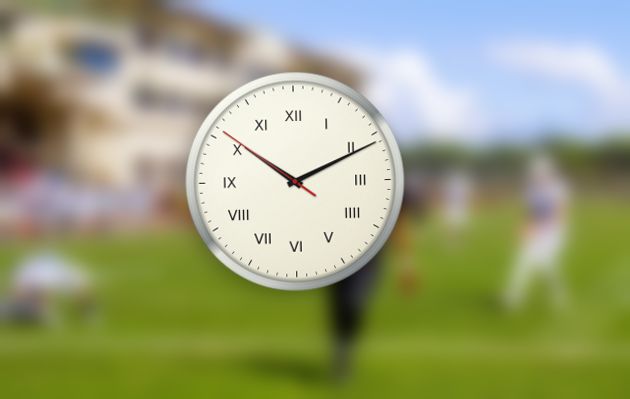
10:10:51
